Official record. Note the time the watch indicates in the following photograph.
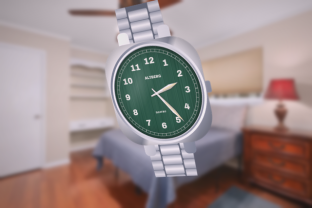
2:24
